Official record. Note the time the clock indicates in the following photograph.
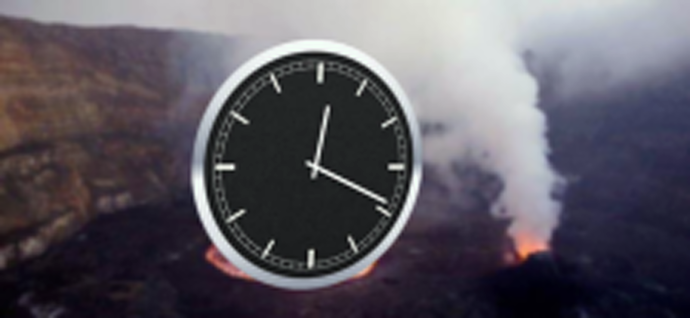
12:19
